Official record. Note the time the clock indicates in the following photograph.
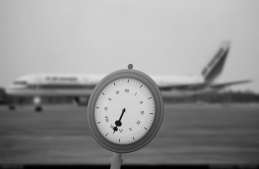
6:33
